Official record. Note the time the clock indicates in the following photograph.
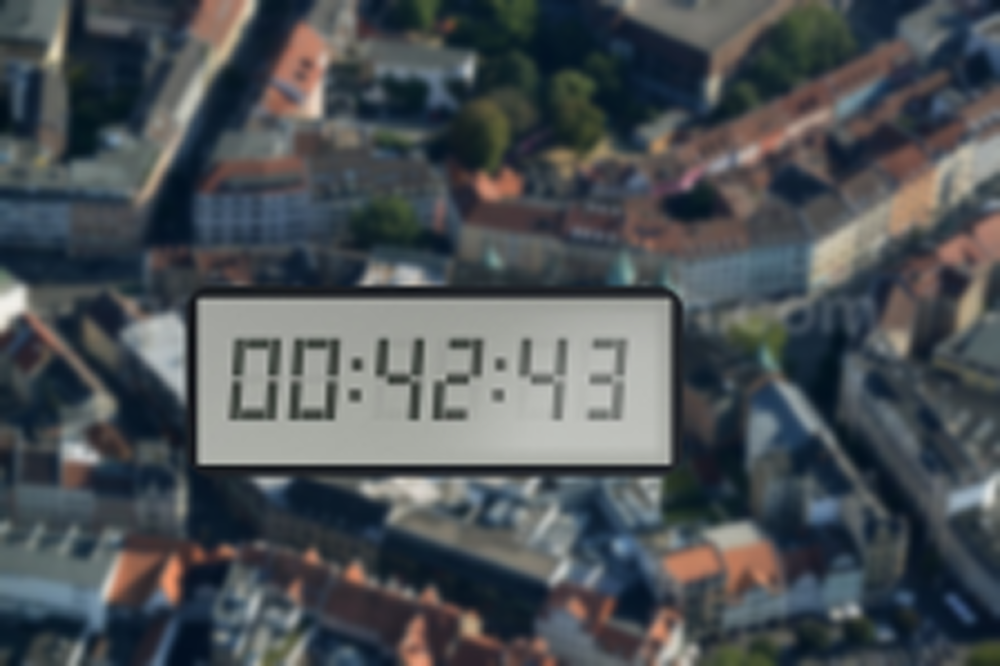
0:42:43
